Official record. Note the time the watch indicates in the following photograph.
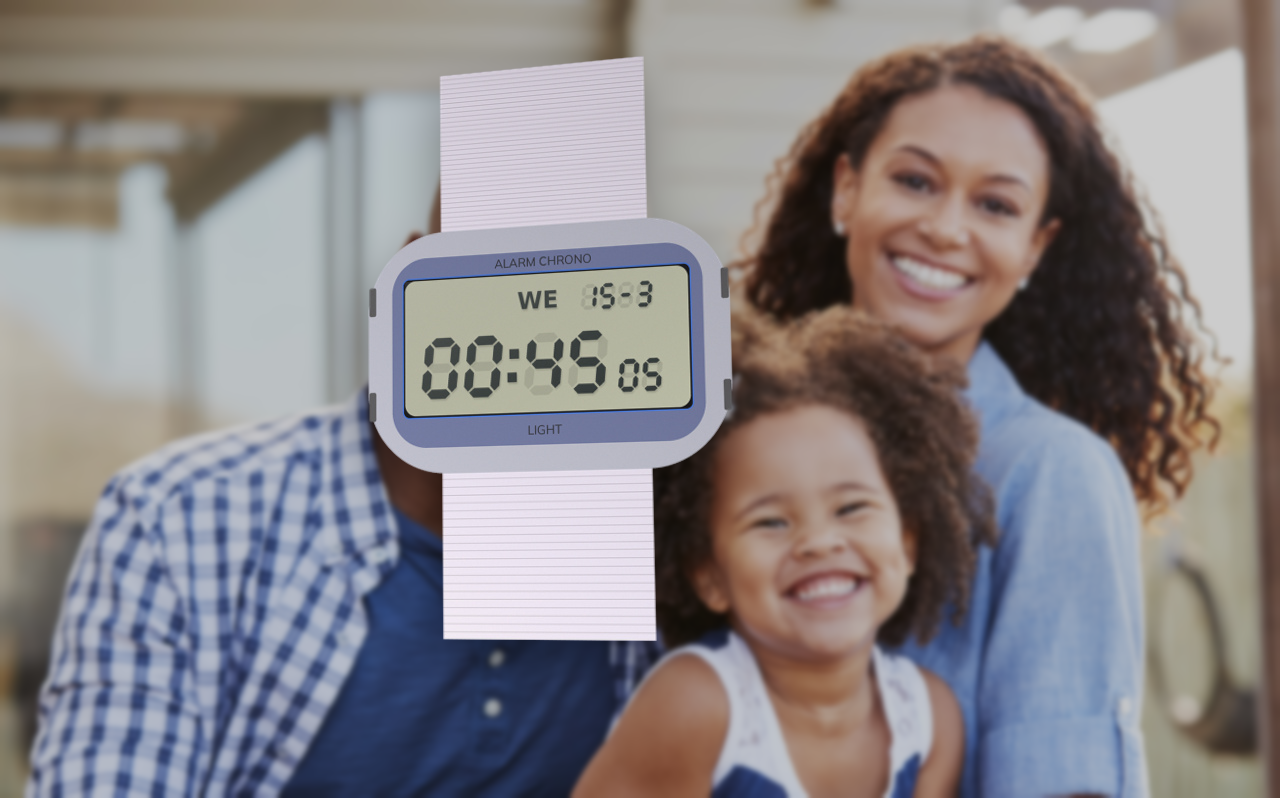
0:45:05
